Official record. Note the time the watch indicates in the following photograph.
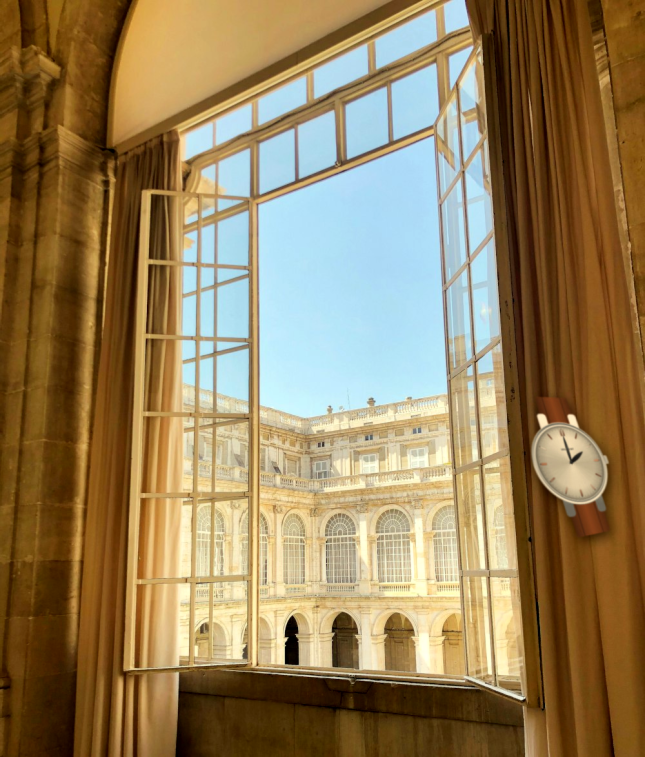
2:00
